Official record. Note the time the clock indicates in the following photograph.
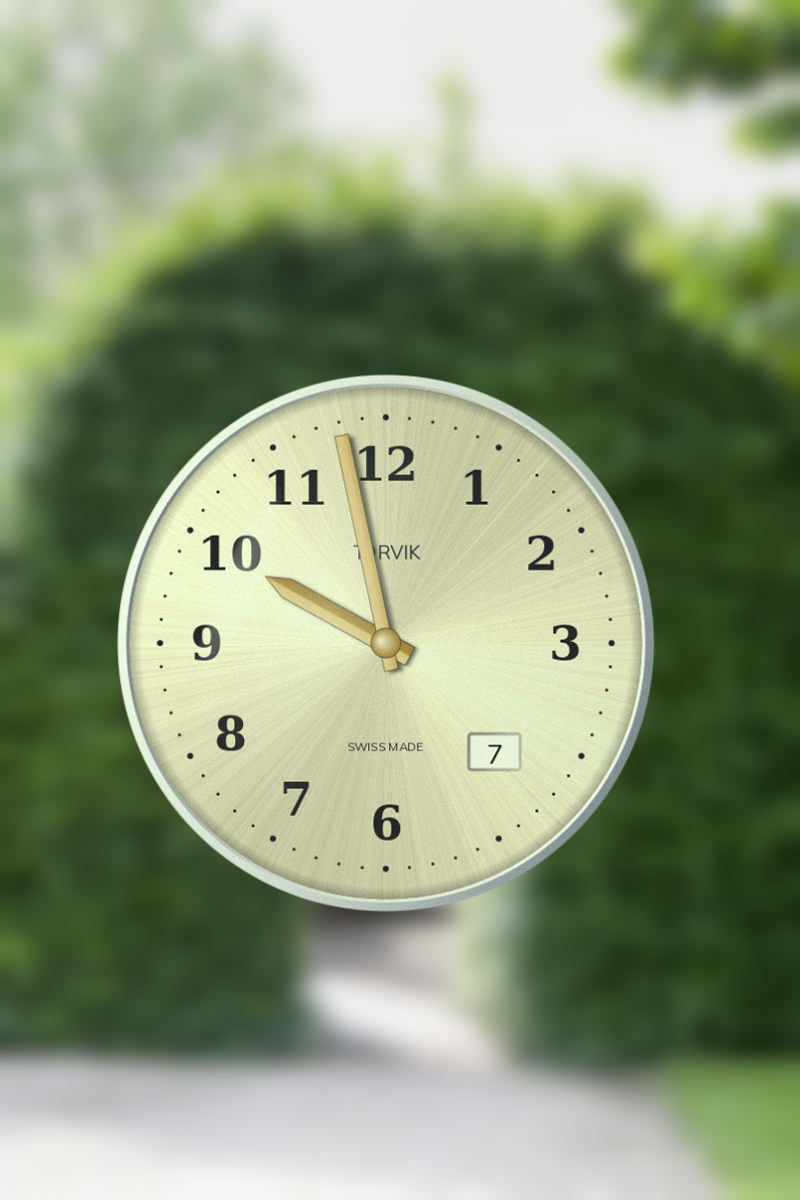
9:58
